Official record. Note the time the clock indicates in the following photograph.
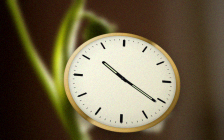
10:21
